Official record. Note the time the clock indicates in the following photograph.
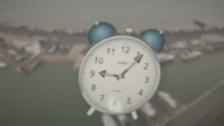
9:06
